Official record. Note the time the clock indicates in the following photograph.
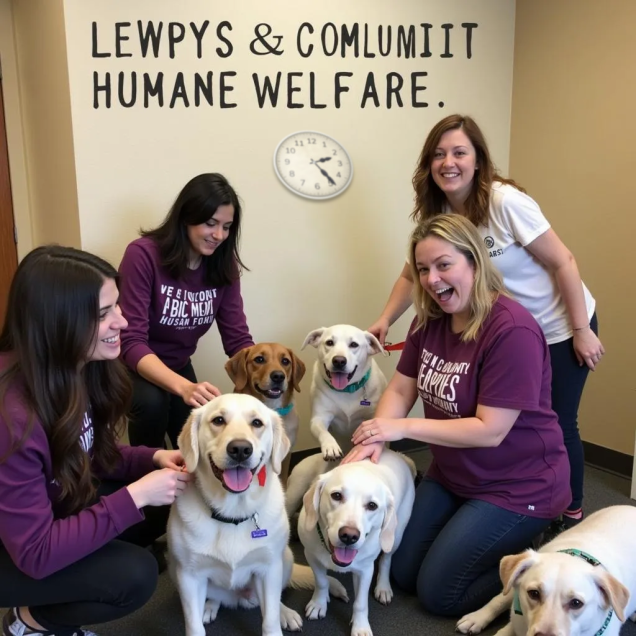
2:24
